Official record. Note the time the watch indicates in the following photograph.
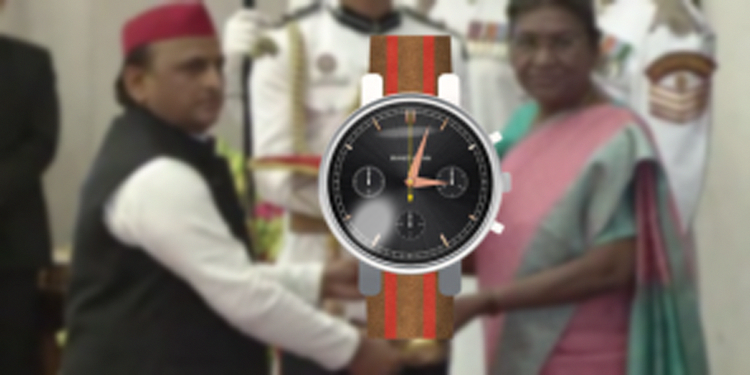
3:03
